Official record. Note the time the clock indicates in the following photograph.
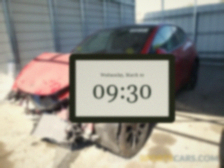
9:30
